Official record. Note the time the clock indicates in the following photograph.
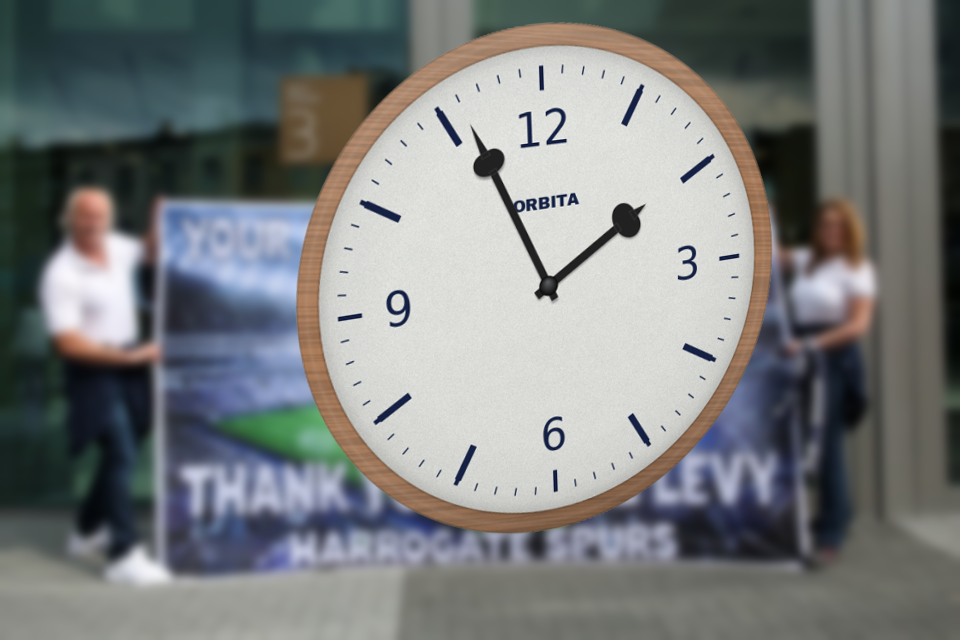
1:56
